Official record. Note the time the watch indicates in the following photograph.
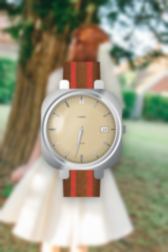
6:32
